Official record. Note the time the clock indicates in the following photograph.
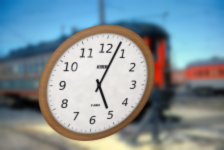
5:03
